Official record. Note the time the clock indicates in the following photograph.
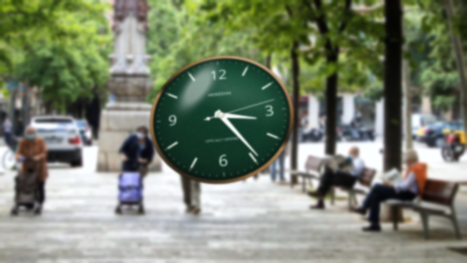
3:24:13
